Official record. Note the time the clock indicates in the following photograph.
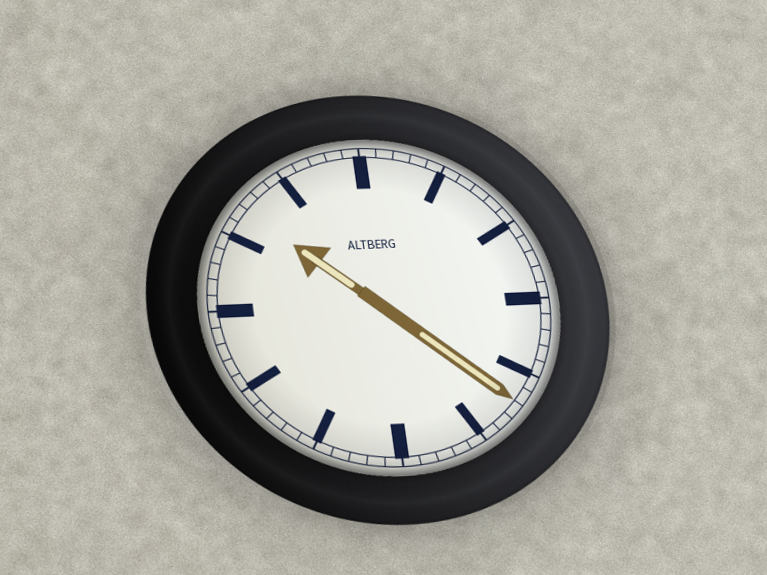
10:22
